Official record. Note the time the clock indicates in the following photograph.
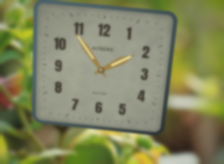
1:54
